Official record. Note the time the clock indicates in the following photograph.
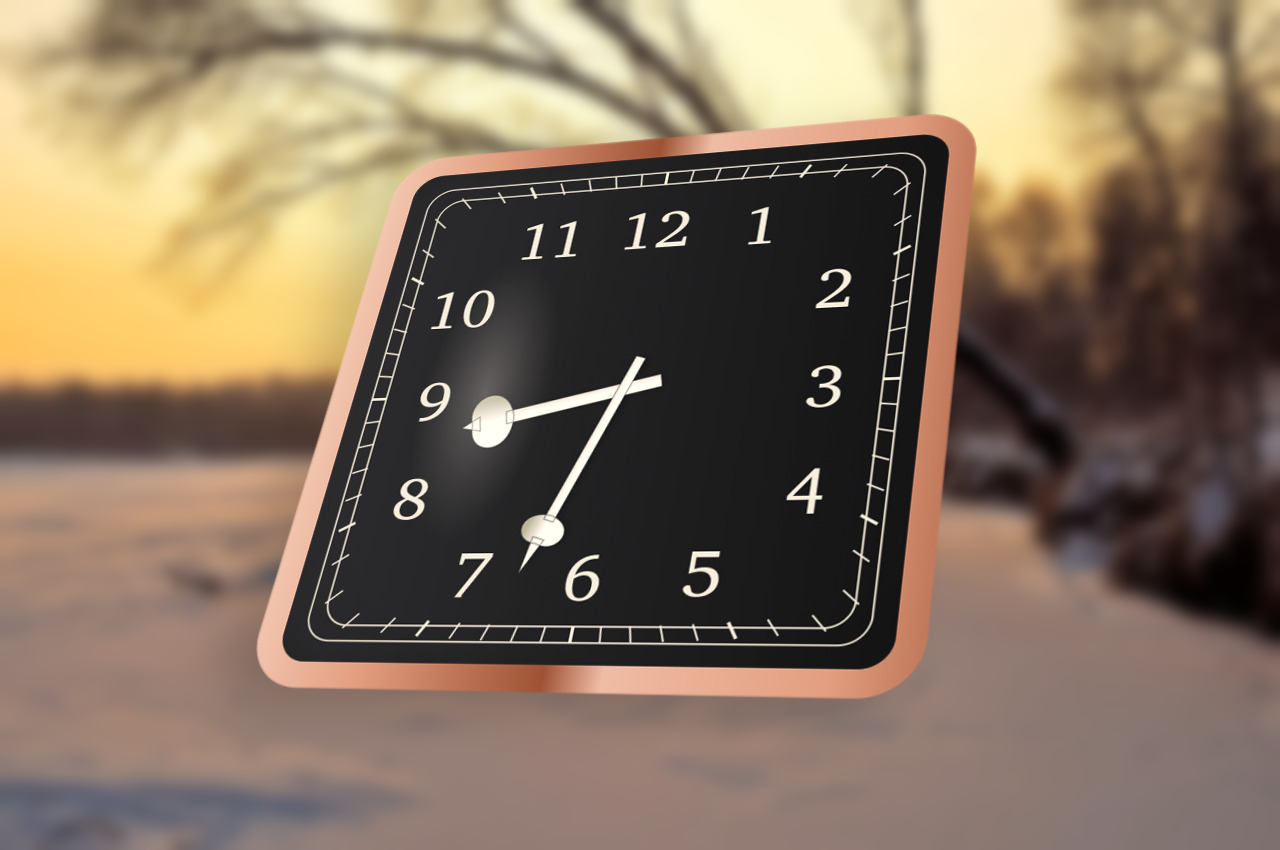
8:33
